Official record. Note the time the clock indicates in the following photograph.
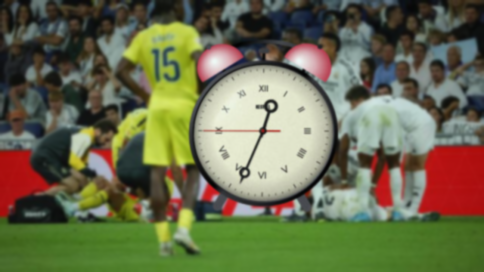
12:33:45
